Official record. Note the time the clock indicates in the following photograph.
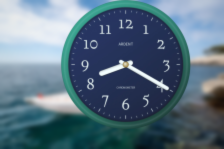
8:20
